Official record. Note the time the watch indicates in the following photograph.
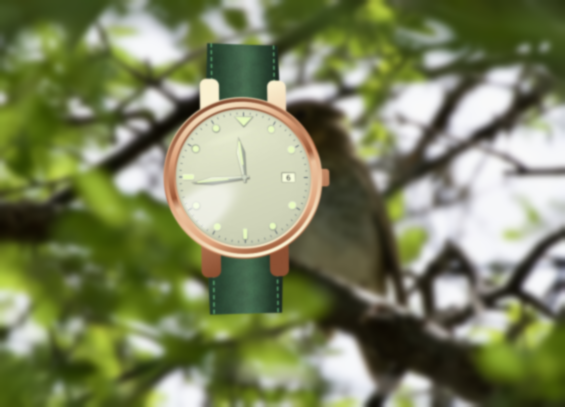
11:44
